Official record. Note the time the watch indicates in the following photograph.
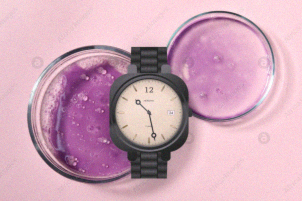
10:28
